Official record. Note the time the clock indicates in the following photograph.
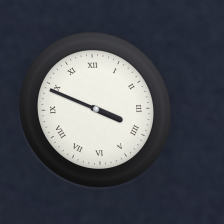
3:49
